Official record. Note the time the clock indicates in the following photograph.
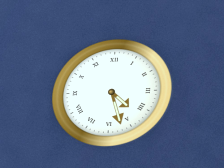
4:27
